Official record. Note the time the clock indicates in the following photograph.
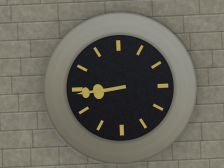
8:44
